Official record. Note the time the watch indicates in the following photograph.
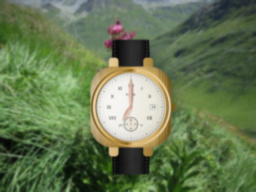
7:00
